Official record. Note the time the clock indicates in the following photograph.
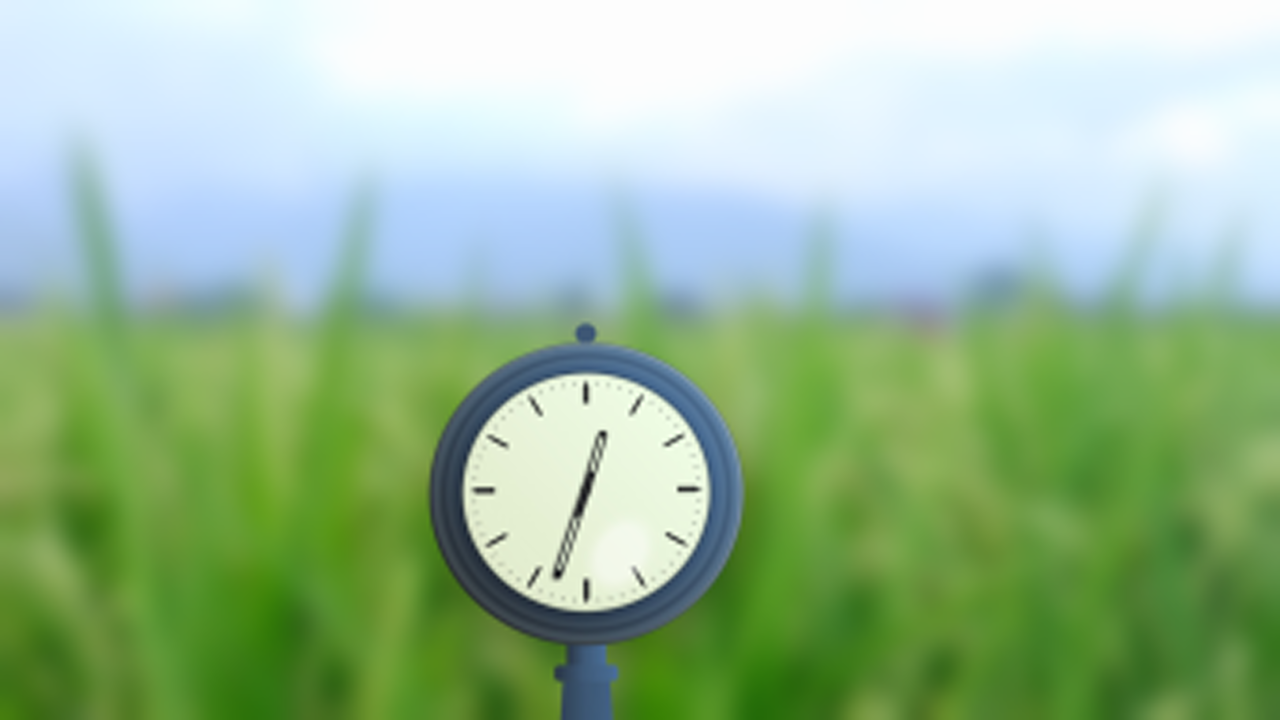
12:33
